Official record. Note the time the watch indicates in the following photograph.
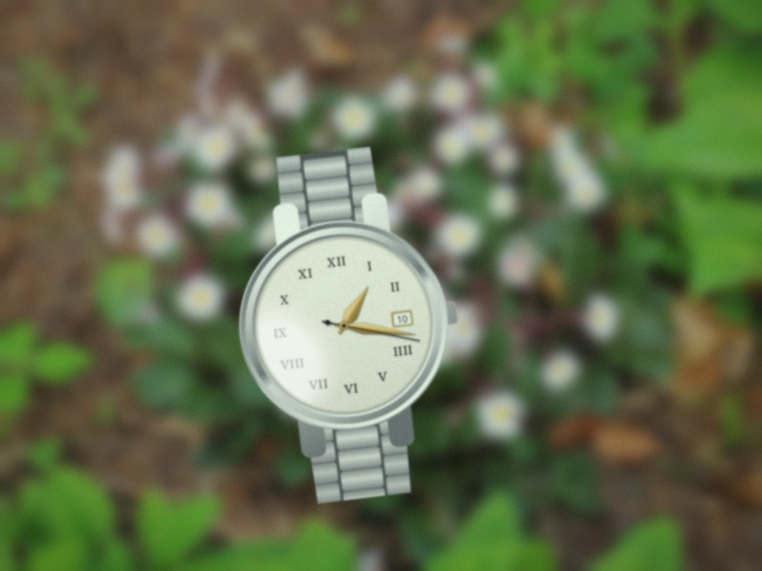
1:17:18
